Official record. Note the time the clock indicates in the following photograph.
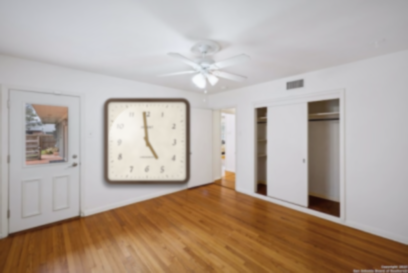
4:59
